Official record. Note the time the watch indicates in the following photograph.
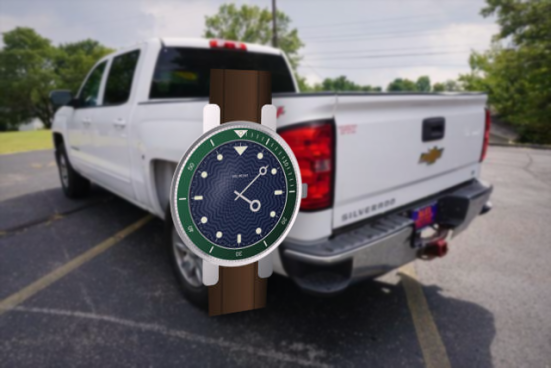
4:08
